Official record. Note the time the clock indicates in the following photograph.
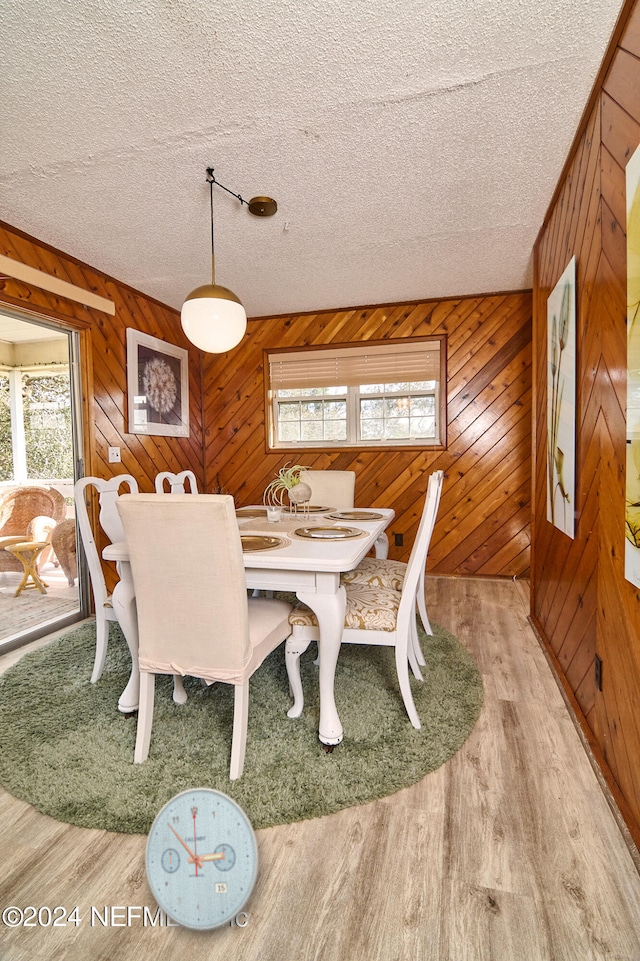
2:53
